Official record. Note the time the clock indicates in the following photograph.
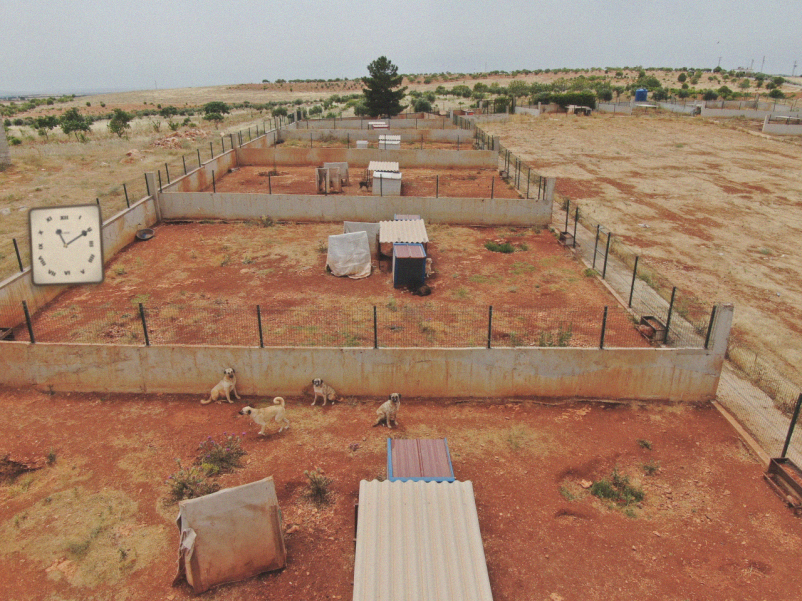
11:10
